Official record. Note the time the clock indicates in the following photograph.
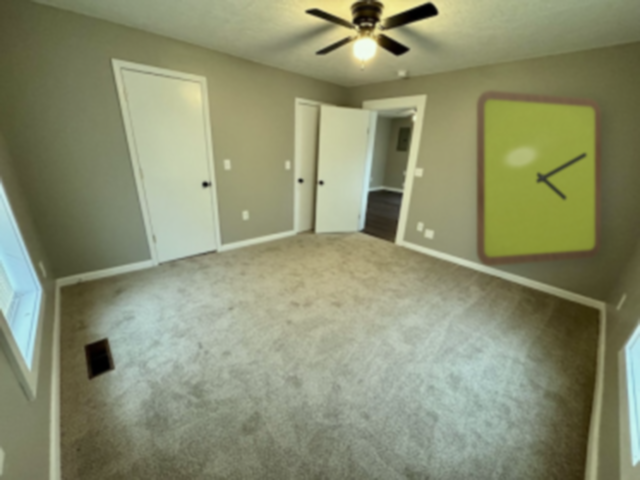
4:11
